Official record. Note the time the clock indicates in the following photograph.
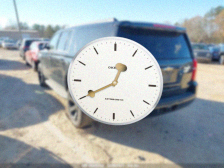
12:40
